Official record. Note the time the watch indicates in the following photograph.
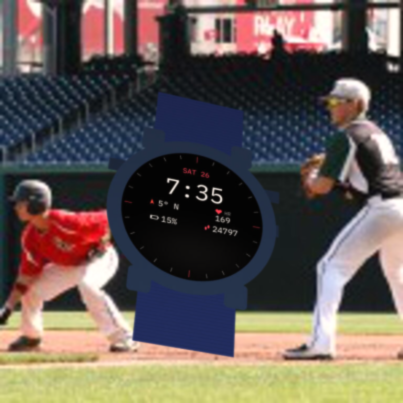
7:35
